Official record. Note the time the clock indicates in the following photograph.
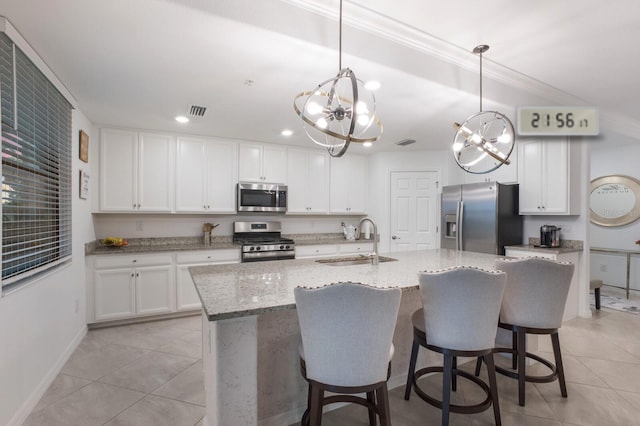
21:56
